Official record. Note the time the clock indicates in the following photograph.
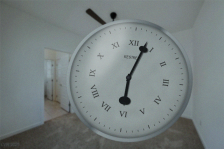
6:03
